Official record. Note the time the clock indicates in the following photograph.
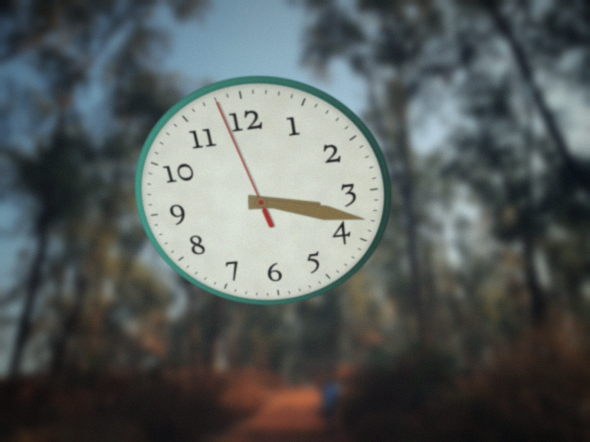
3:17:58
